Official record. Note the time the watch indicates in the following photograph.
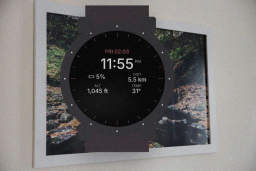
11:55
